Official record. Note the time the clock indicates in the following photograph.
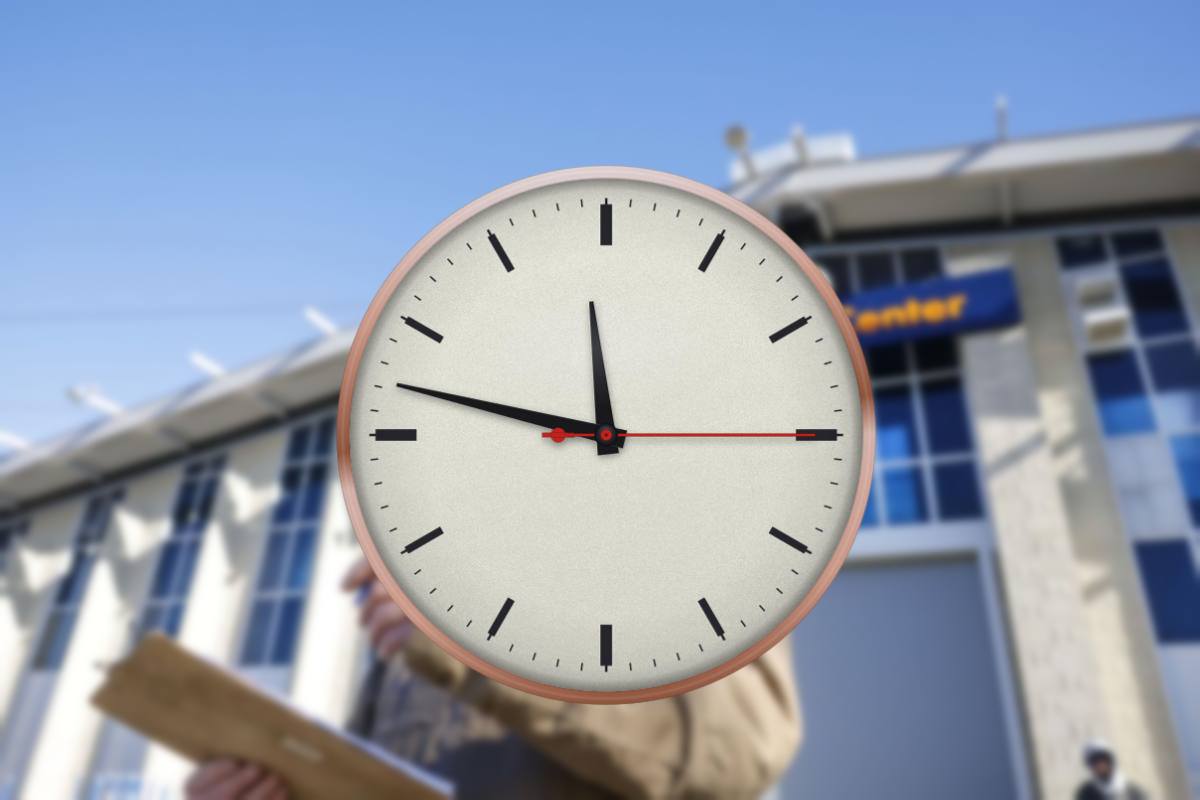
11:47:15
